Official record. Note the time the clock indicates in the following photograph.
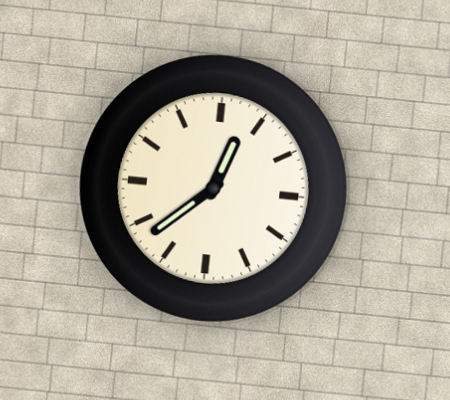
12:38
